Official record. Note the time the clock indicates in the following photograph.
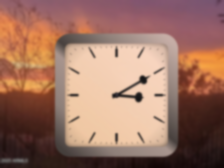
3:10
